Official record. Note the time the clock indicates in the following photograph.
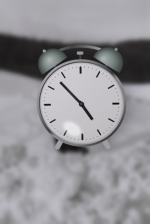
4:53
